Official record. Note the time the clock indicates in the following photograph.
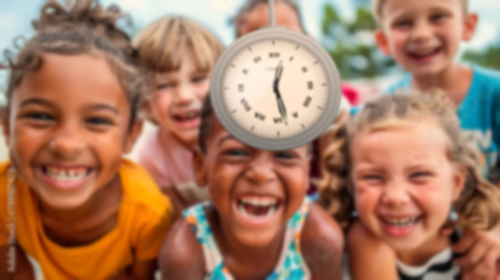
12:28
